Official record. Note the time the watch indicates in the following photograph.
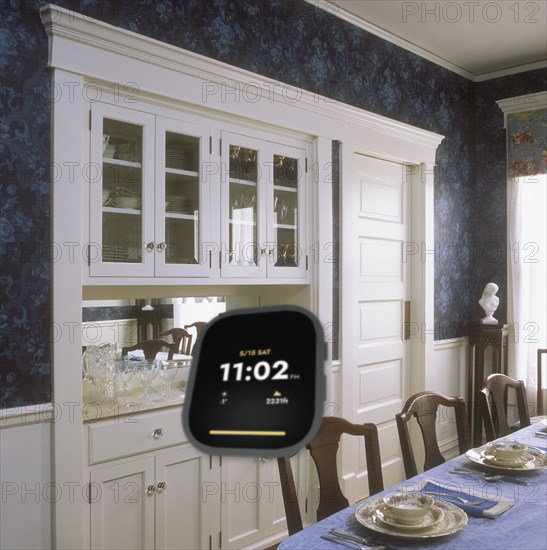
11:02
